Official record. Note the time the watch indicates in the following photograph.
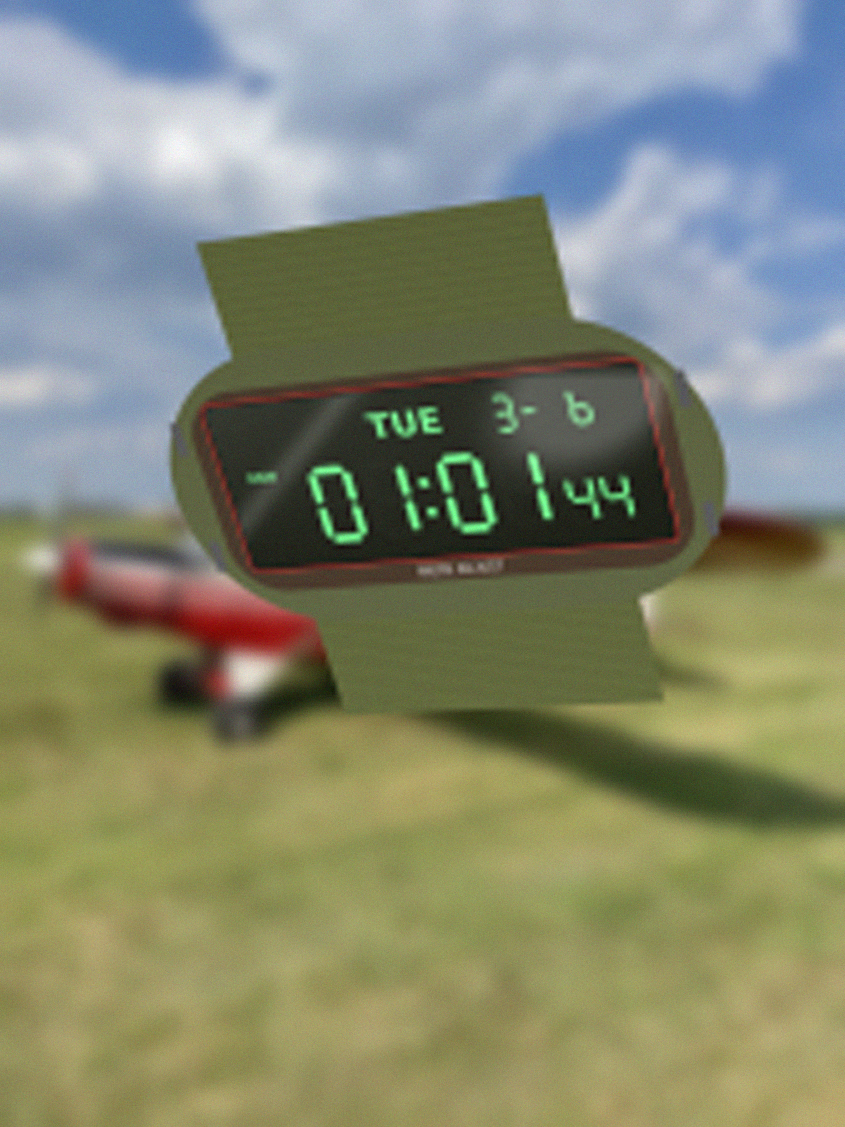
1:01:44
